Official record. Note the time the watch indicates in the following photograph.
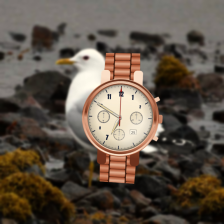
6:50
